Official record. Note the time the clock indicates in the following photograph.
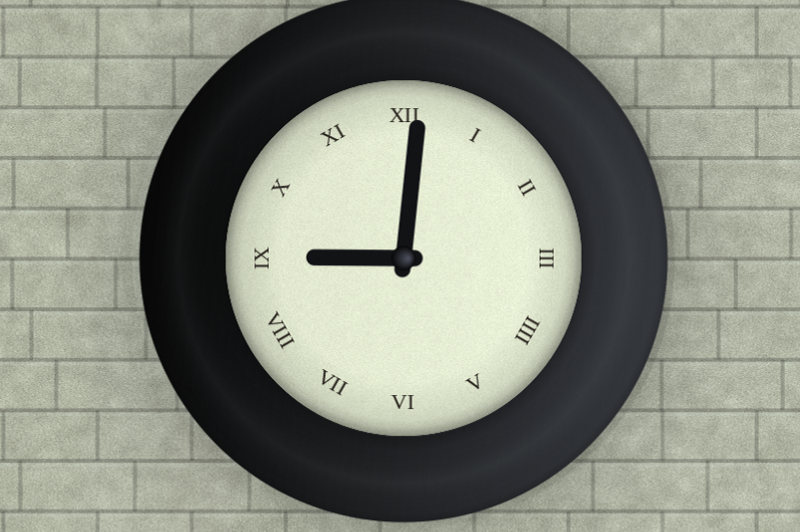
9:01
